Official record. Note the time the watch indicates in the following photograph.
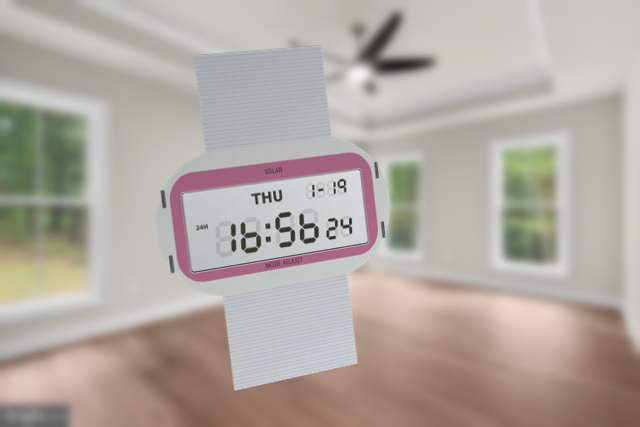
16:56:24
